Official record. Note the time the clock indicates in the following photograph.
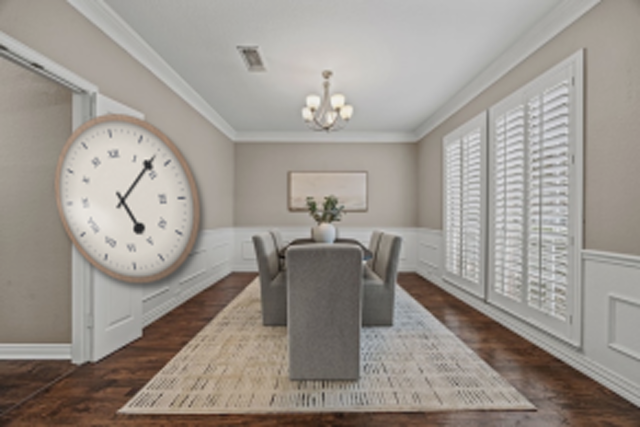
5:08
